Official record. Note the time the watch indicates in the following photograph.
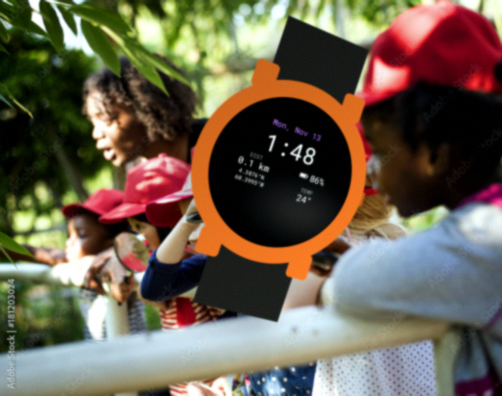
1:48
